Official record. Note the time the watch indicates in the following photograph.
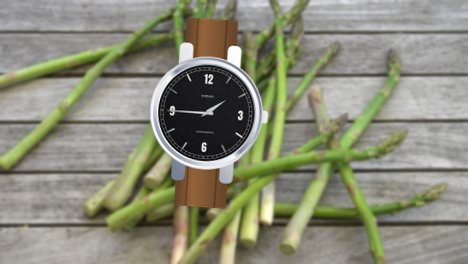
1:45
